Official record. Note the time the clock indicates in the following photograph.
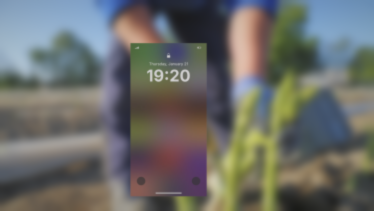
19:20
